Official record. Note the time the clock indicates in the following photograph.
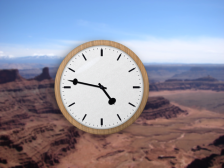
4:47
